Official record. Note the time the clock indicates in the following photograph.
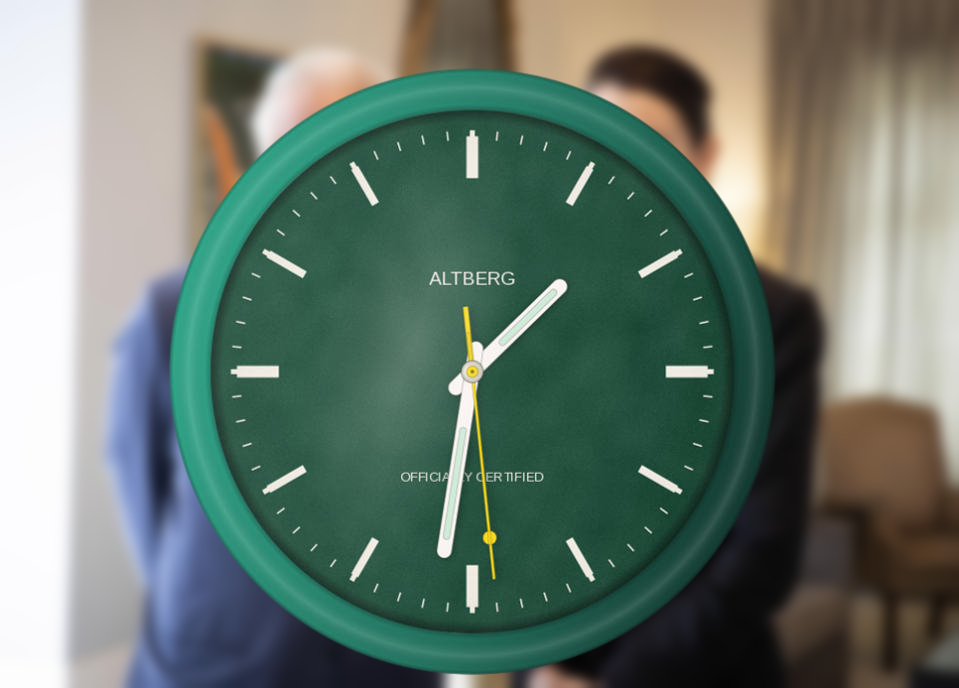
1:31:29
